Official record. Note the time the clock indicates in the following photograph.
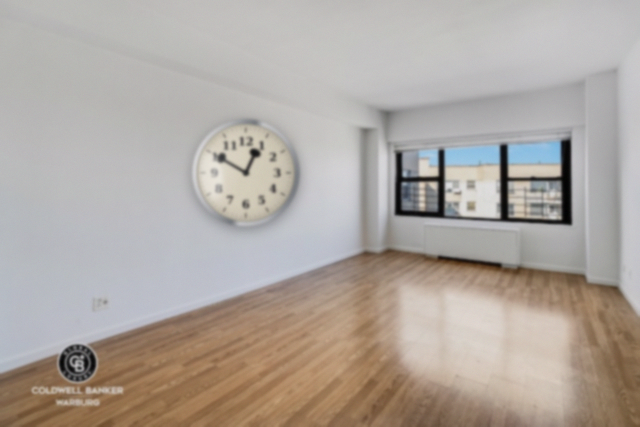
12:50
